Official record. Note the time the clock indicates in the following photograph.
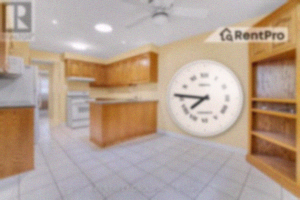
7:46
